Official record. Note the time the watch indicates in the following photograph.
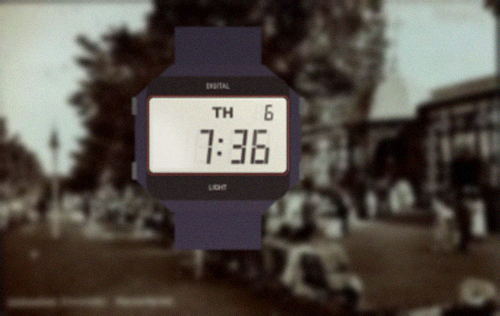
7:36
